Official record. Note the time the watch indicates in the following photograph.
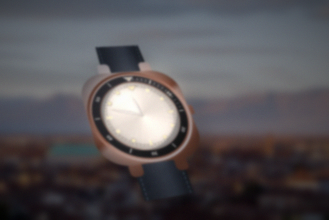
11:48
